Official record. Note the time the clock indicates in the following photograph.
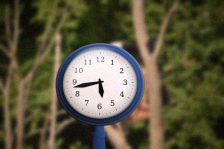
5:43
